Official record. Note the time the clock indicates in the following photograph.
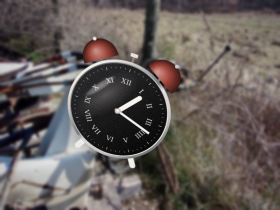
1:18
